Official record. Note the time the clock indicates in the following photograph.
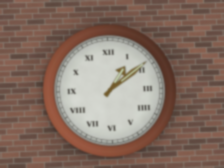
1:09
